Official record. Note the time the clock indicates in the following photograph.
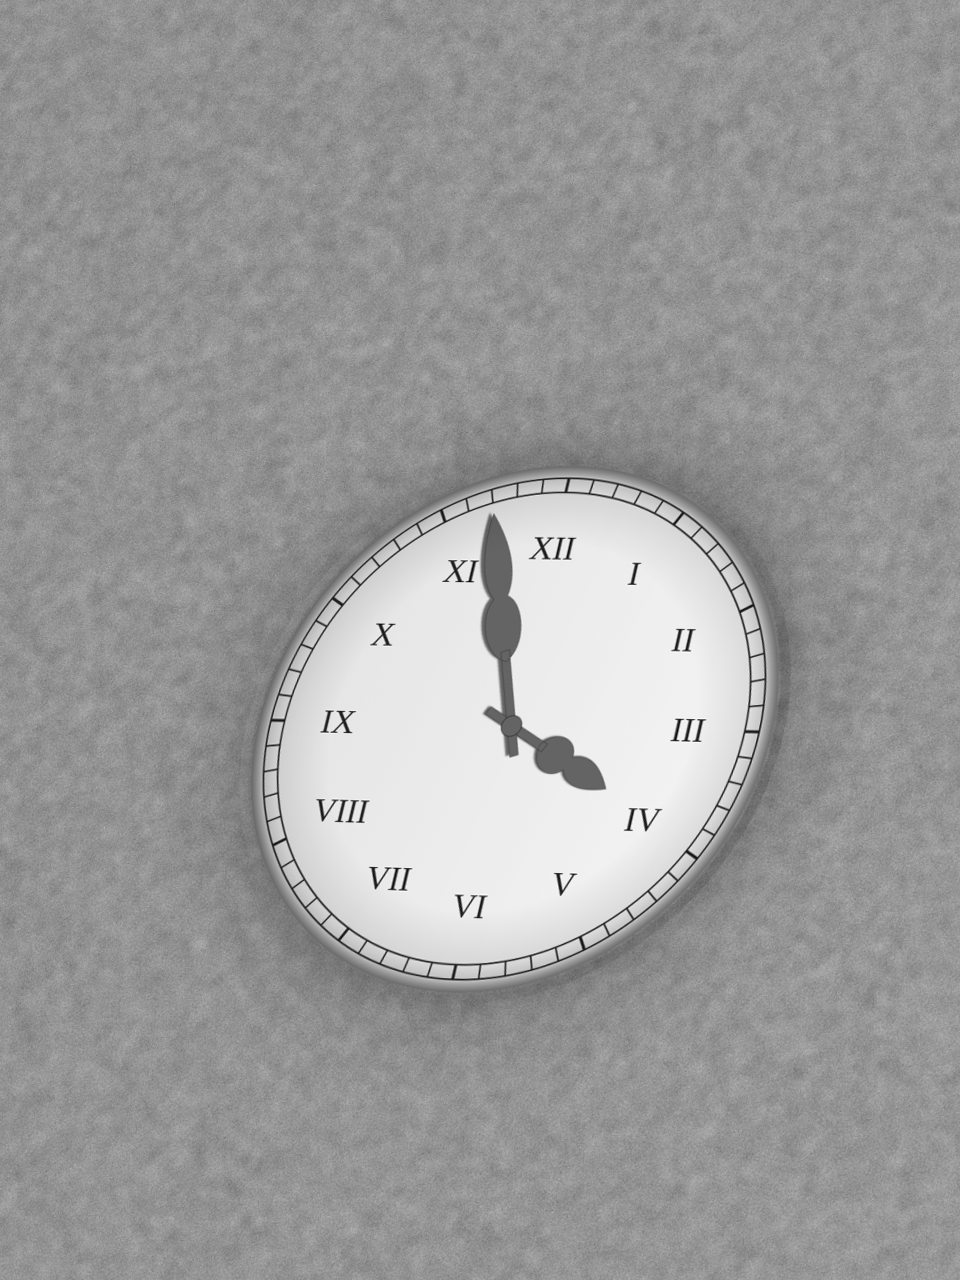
3:57
